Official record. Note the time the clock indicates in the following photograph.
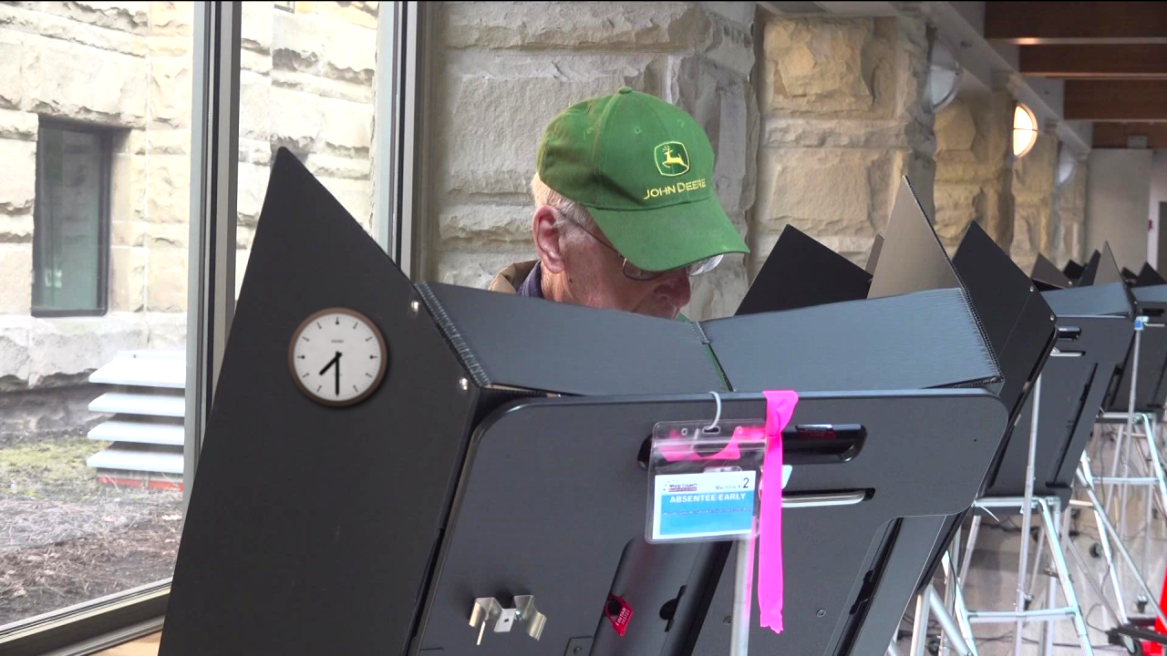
7:30
